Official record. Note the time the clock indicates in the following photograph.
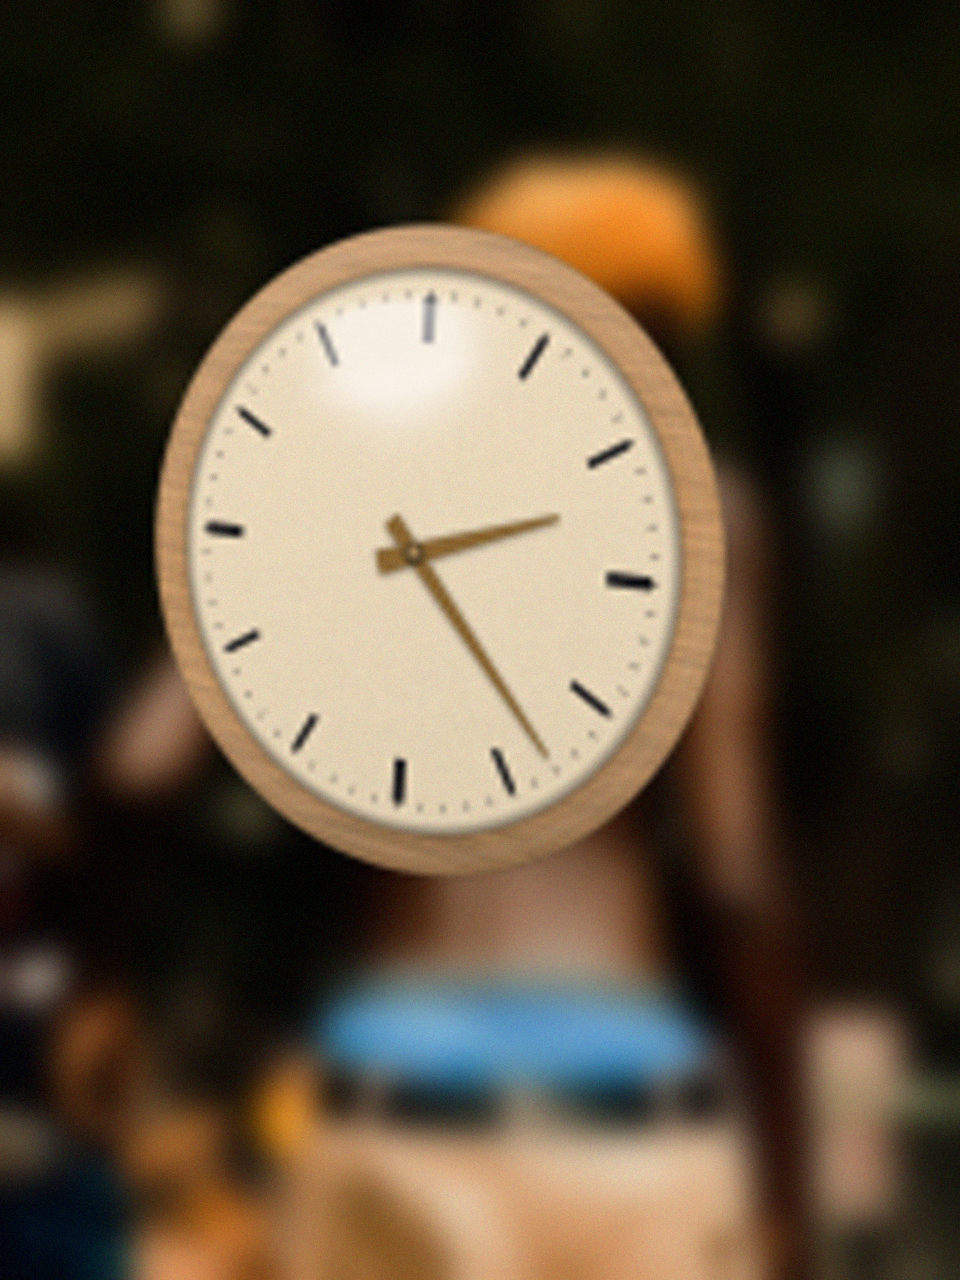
2:23
